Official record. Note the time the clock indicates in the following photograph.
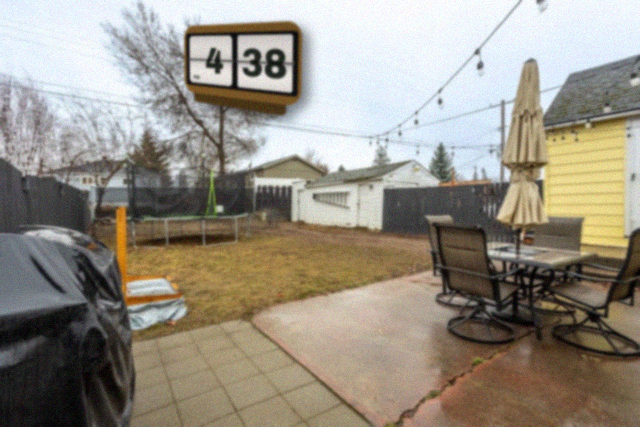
4:38
